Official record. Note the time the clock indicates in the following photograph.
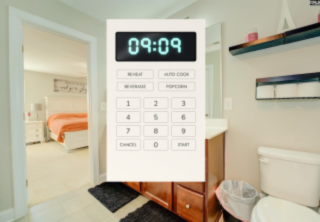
9:09
